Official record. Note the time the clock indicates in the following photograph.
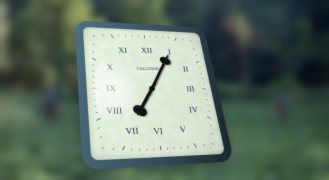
7:05
